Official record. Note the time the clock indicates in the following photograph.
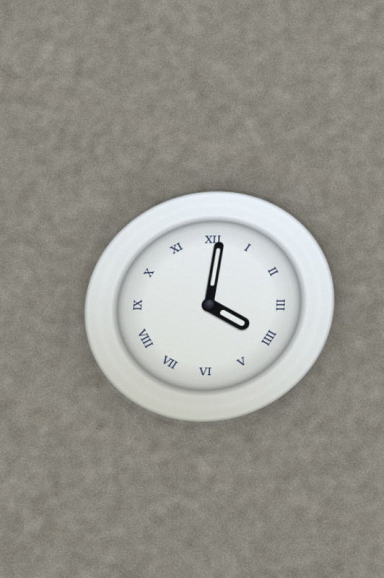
4:01
